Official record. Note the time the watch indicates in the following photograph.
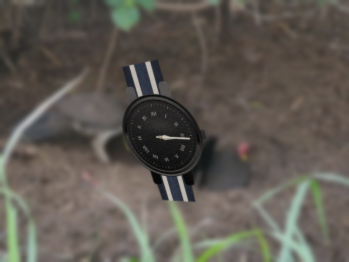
3:16
